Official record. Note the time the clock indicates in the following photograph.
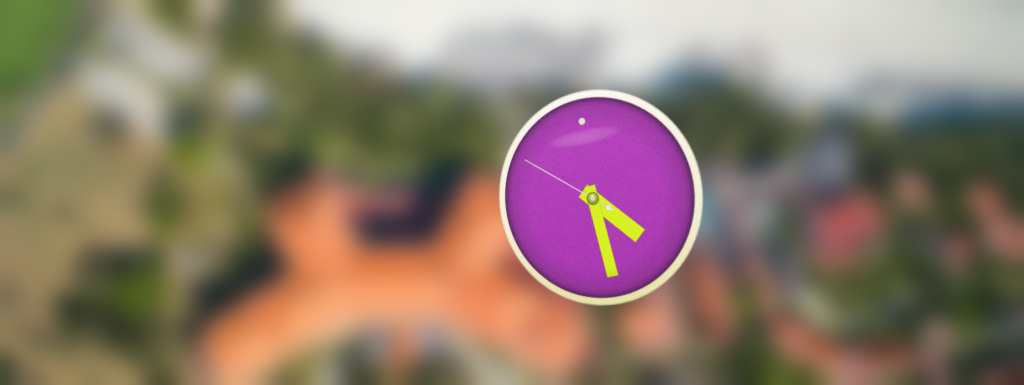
4:28:51
